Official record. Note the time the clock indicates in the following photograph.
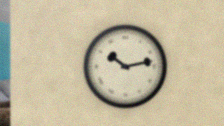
10:13
